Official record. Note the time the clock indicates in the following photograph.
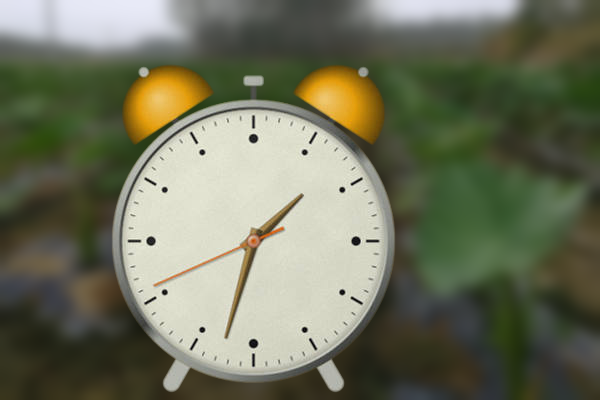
1:32:41
